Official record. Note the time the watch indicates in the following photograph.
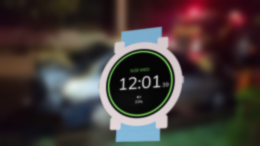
12:01
